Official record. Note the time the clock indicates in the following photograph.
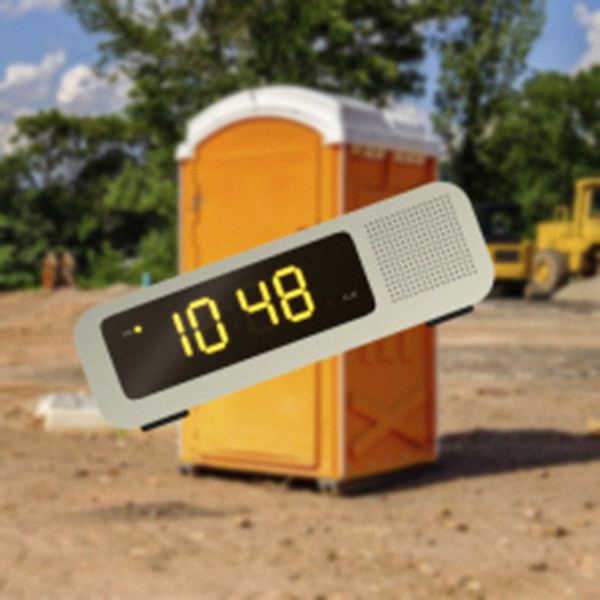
10:48
